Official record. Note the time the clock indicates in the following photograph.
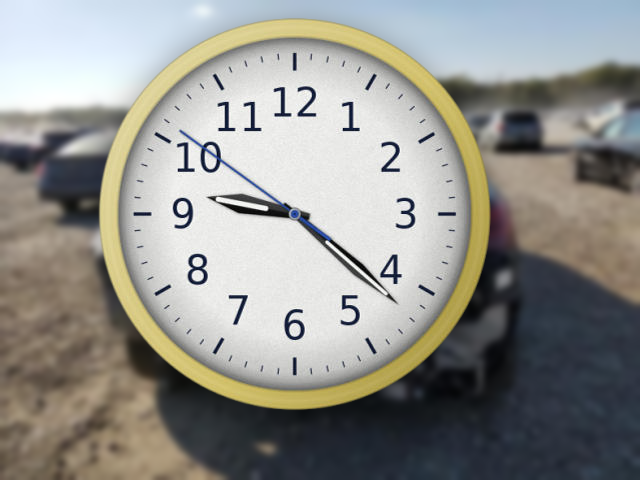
9:21:51
